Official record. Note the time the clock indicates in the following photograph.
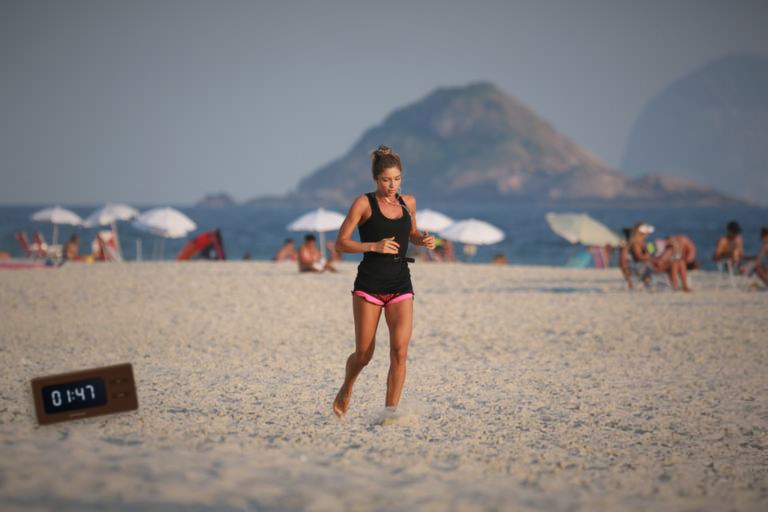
1:47
